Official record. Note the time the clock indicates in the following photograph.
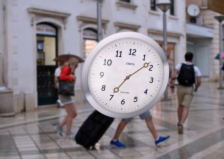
7:08
